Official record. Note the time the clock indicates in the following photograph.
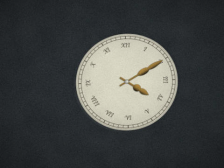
4:10
